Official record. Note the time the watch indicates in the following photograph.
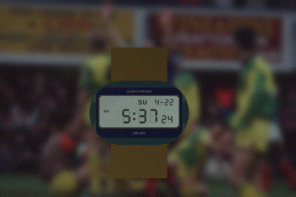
5:37:24
